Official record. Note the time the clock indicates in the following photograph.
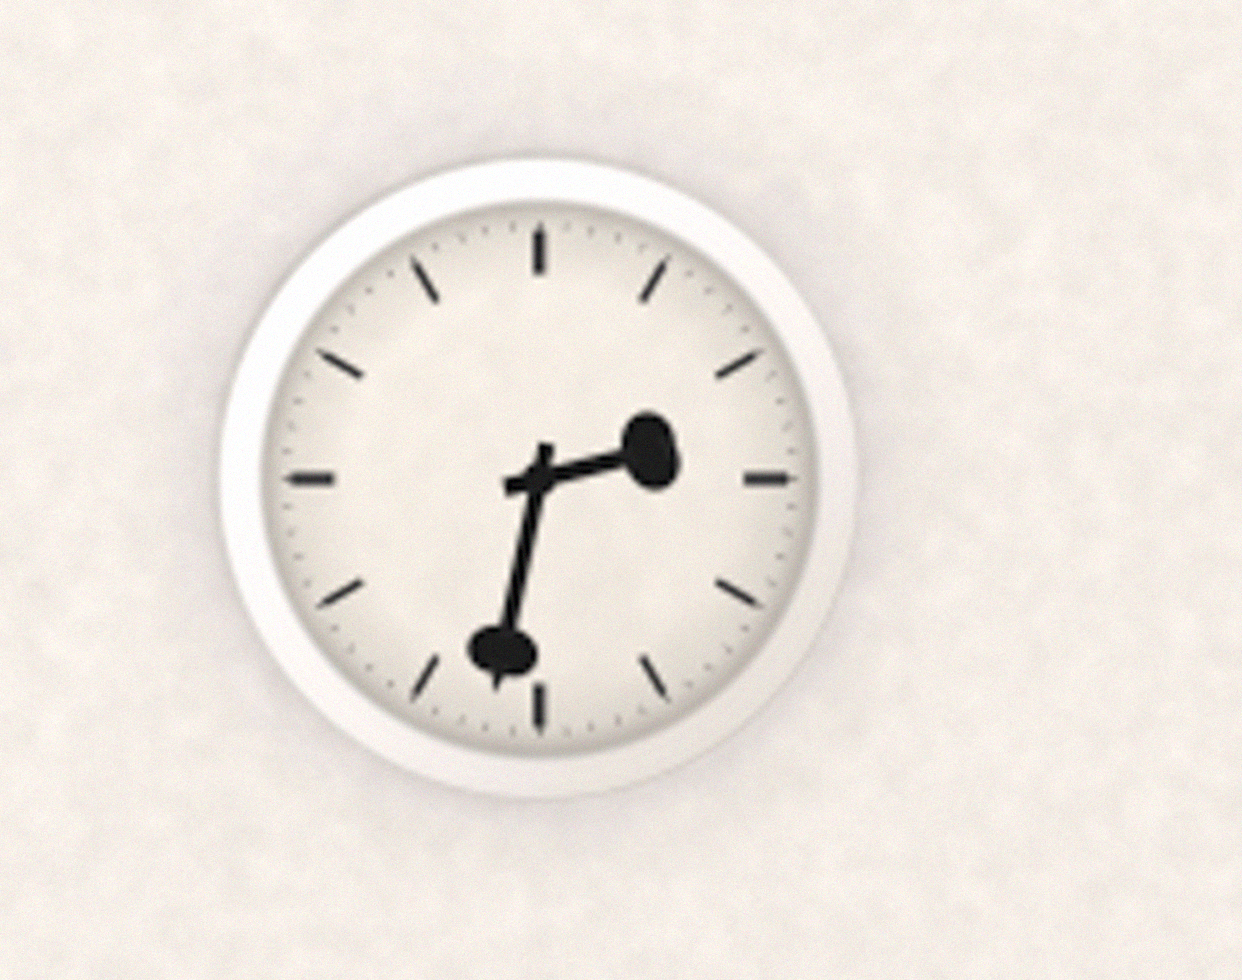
2:32
